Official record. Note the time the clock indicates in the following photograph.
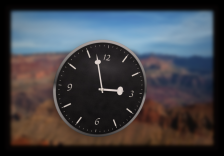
2:57
